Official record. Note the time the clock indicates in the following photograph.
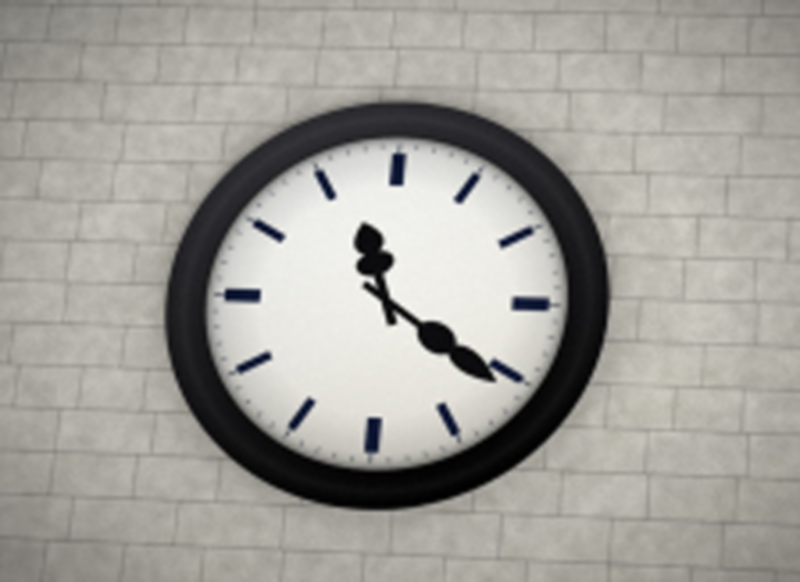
11:21
